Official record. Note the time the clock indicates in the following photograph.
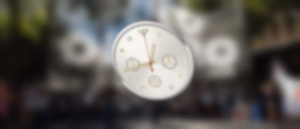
12:43
